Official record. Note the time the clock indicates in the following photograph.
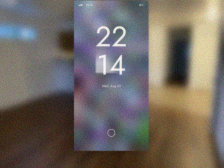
22:14
